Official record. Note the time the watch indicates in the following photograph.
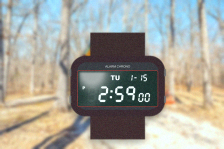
2:59:00
